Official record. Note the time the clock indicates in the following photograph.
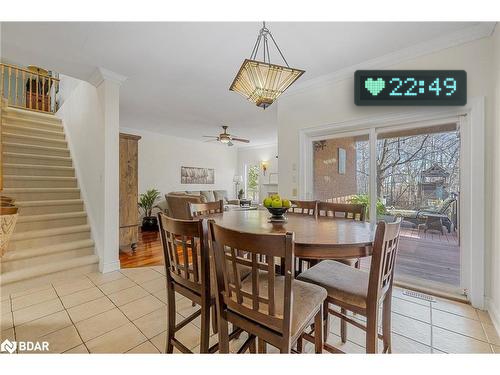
22:49
